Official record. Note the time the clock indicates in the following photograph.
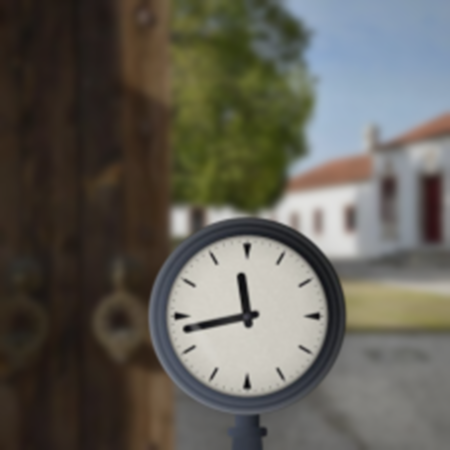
11:43
